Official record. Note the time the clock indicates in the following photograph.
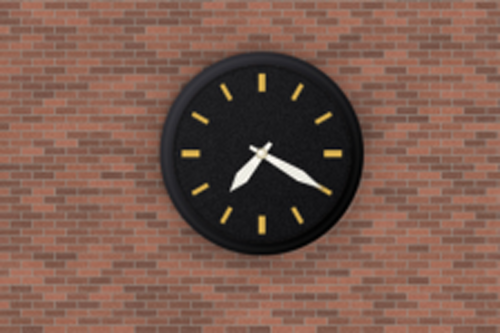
7:20
